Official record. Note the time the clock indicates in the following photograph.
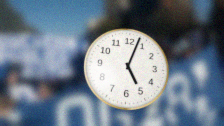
5:03
